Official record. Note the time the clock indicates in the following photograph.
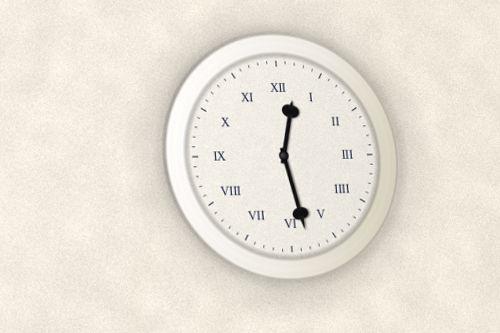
12:28
